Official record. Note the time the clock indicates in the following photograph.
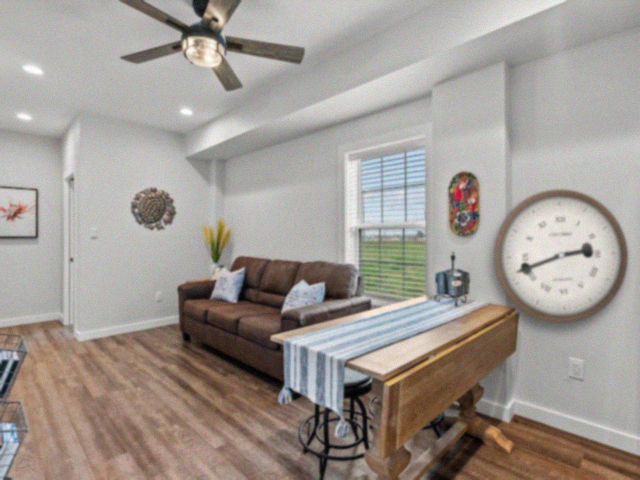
2:42
